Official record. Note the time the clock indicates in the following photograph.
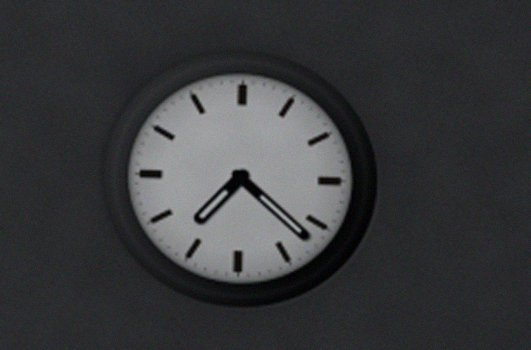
7:22
